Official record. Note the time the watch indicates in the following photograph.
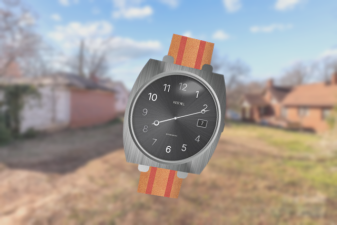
8:11
